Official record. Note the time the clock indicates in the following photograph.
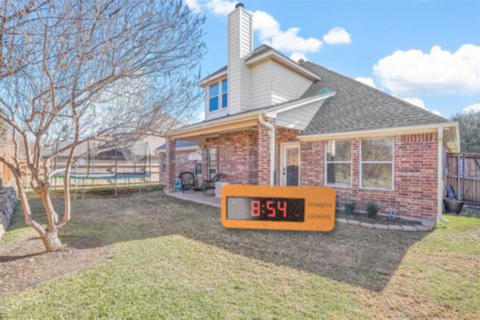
8:54
